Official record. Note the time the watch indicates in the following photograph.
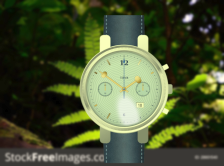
1:51
